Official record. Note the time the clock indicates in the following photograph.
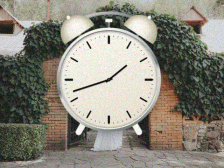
1:42
